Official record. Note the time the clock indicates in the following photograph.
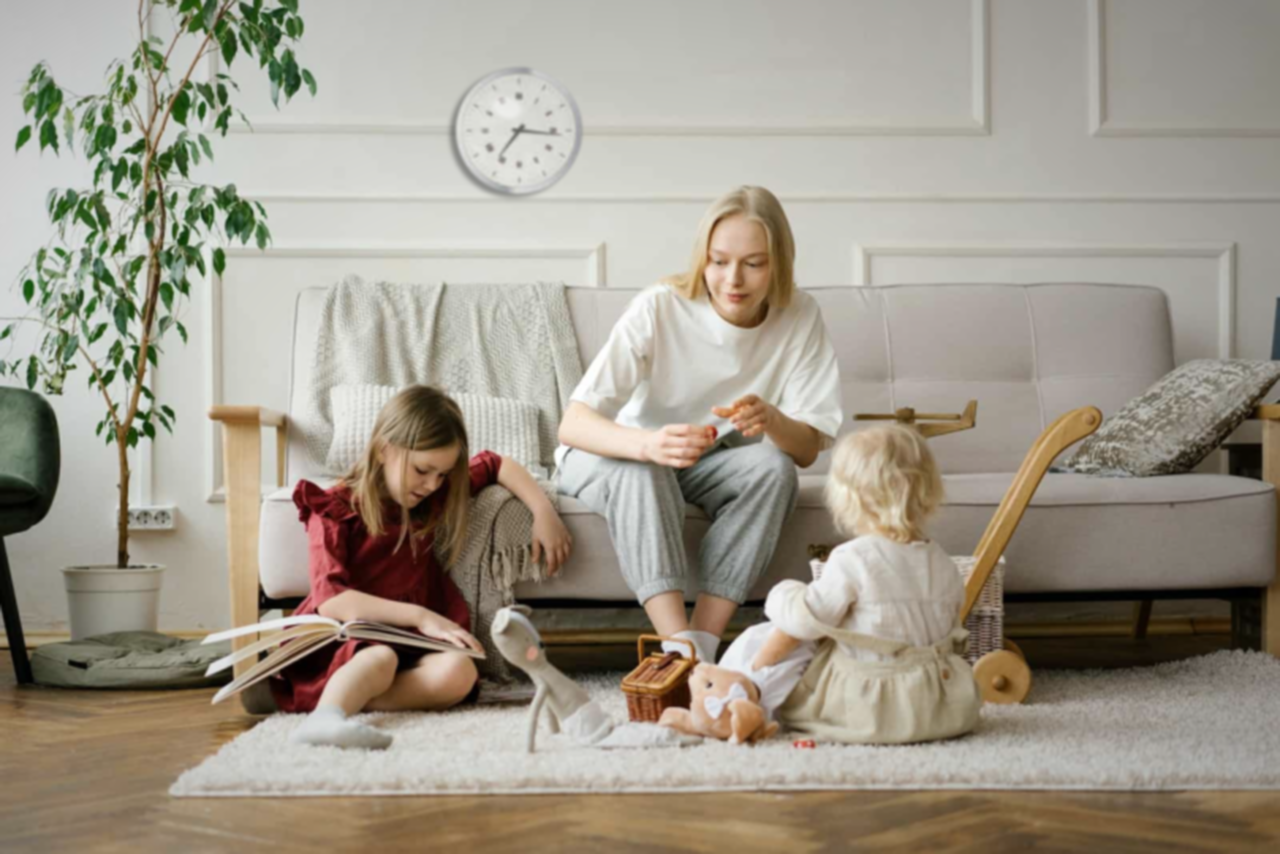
7:16
